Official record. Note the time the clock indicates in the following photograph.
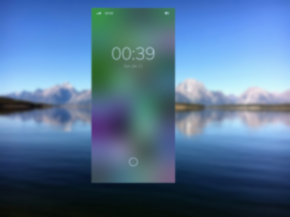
0:39
